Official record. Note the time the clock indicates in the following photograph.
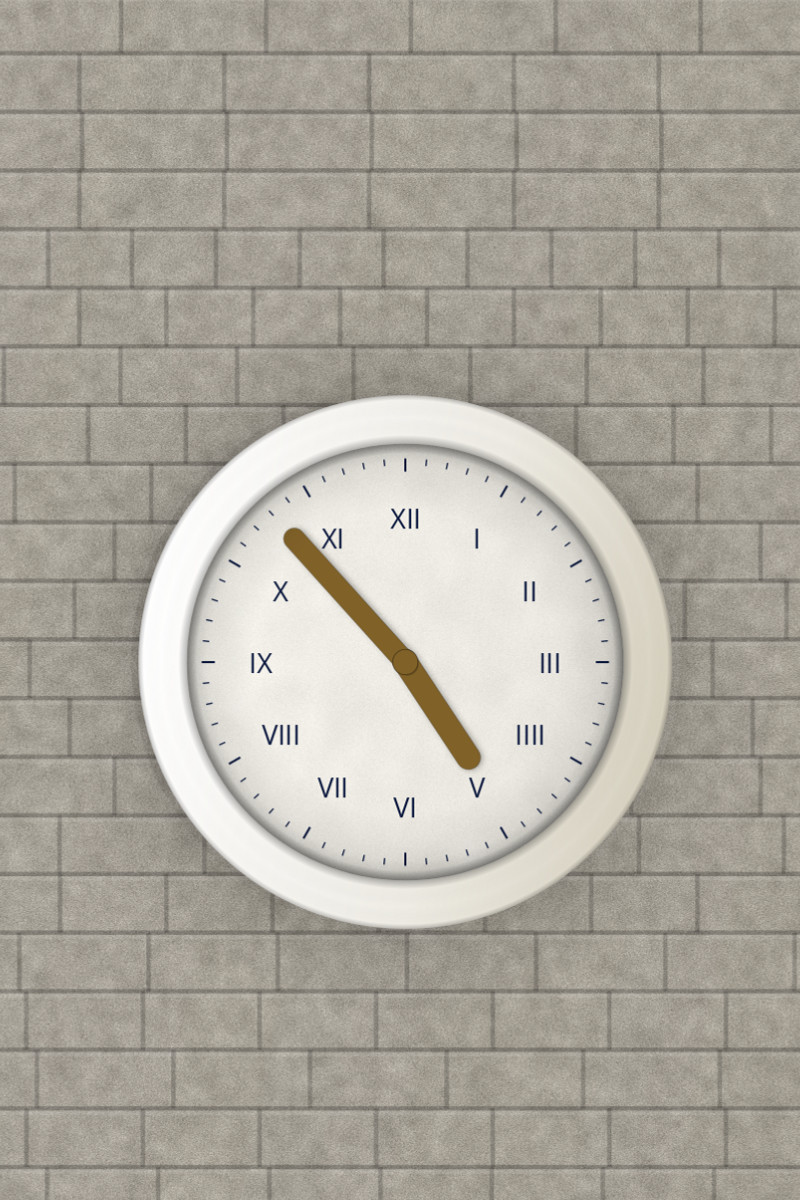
4:53
